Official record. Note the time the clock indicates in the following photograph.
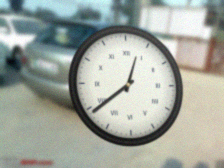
12:39
